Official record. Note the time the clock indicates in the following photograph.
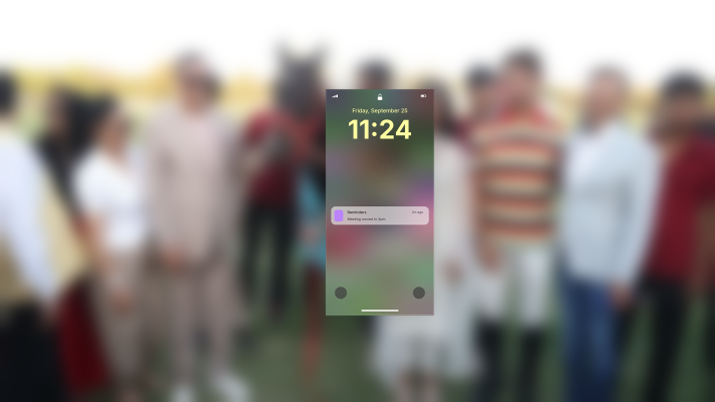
11:24
